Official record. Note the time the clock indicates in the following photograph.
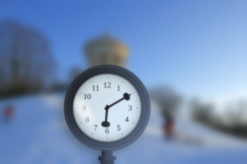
6:10
